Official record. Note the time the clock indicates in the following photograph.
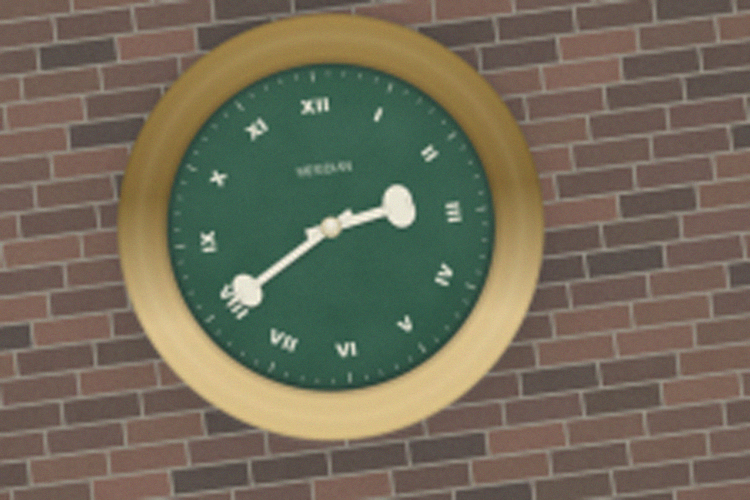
2:40
